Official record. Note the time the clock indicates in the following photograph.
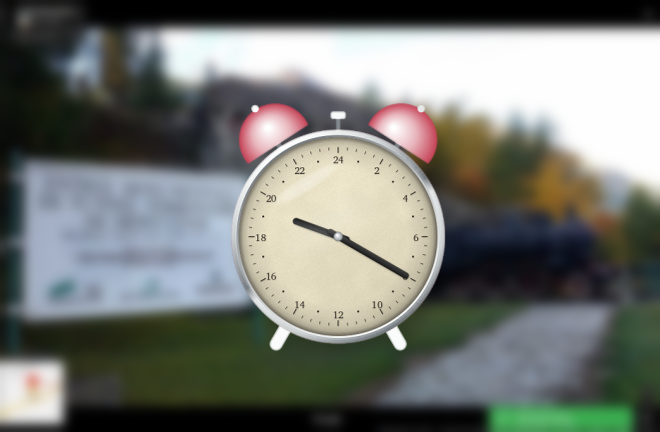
19:20
